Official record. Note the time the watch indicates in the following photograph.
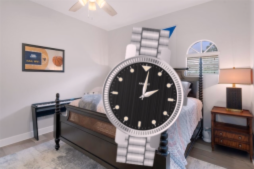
2:01
